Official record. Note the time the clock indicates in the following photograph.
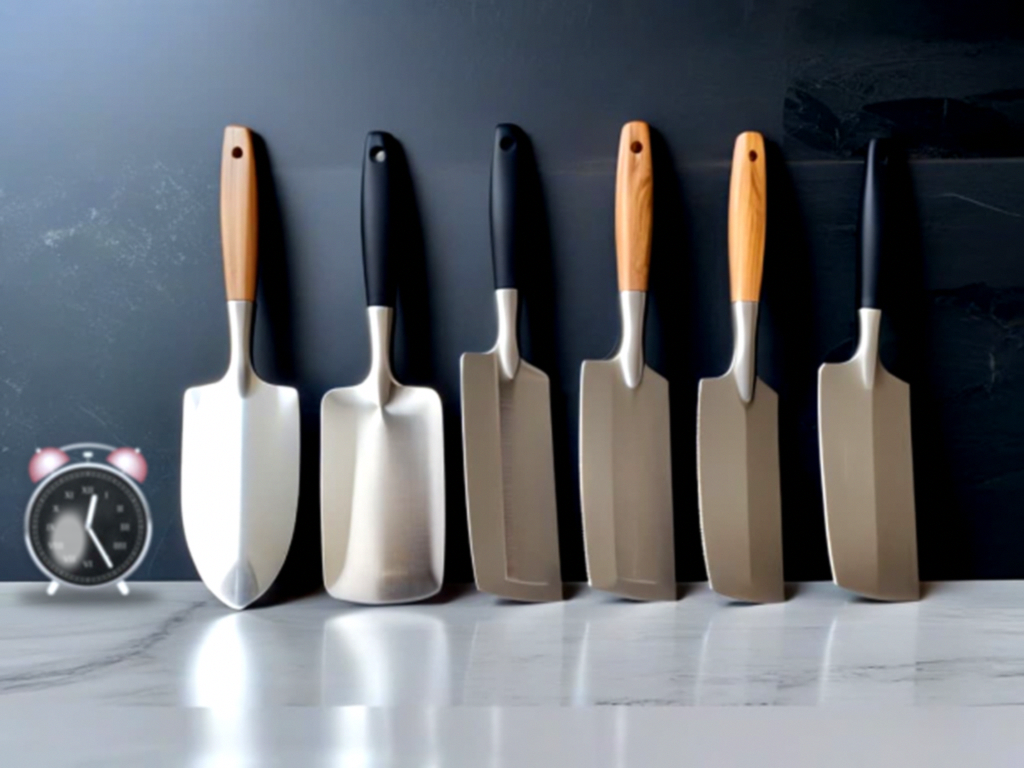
12:25
